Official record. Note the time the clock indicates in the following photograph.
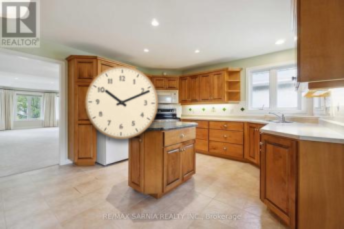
10:11
